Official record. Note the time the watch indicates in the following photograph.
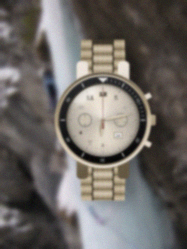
6:13
